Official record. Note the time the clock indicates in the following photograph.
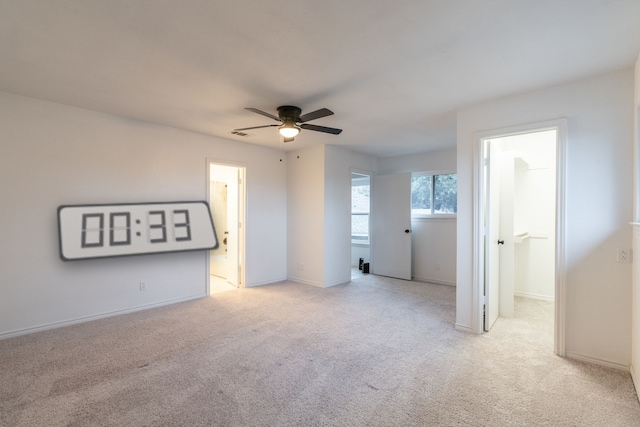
0:33
